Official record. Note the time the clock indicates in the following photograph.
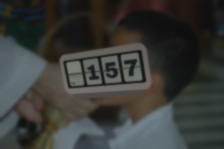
1:57
